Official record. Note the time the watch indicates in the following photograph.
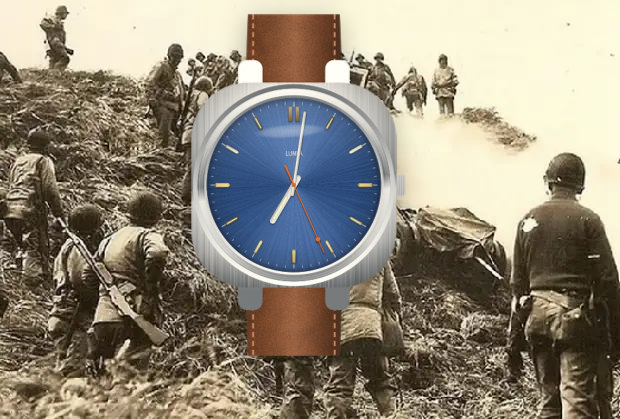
7:01:26
